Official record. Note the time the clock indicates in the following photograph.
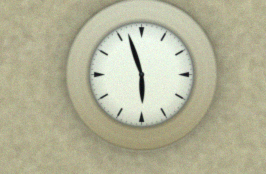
5:57
